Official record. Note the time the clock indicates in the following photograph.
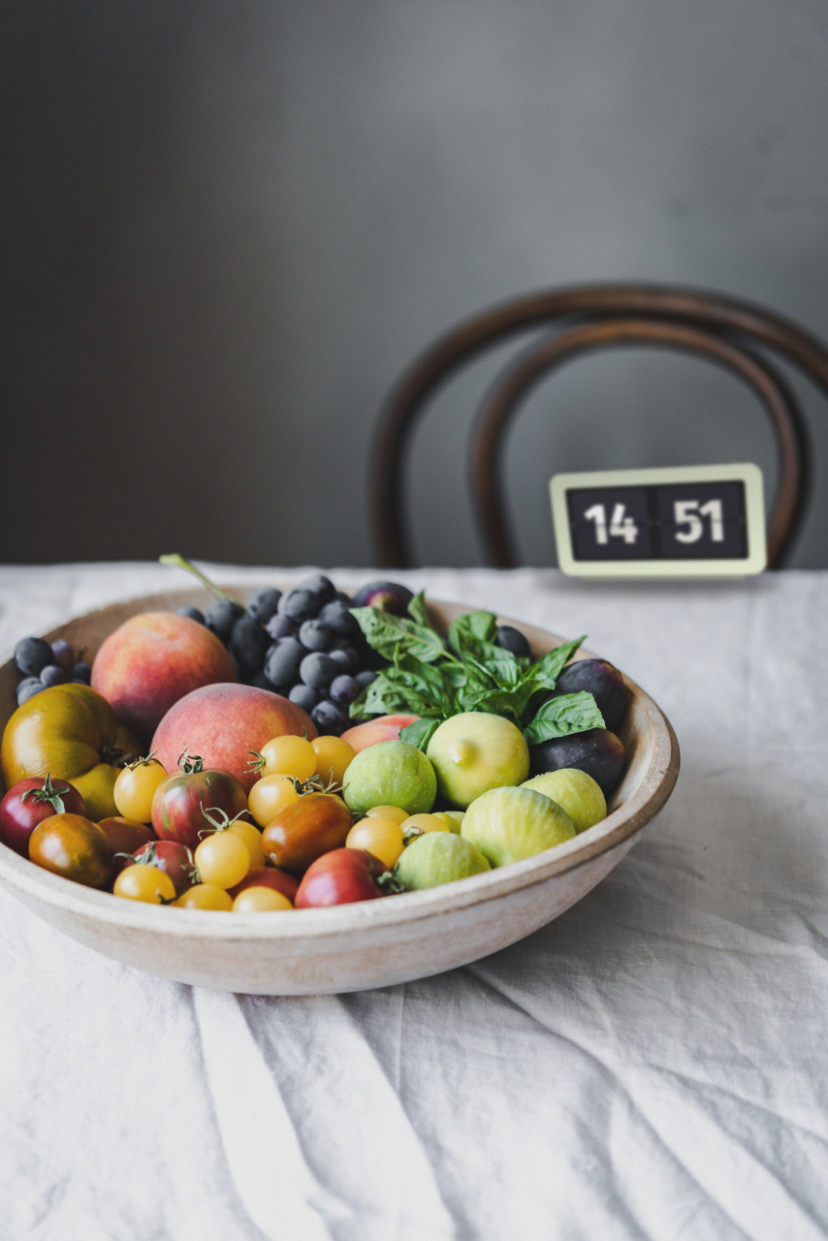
14:51
